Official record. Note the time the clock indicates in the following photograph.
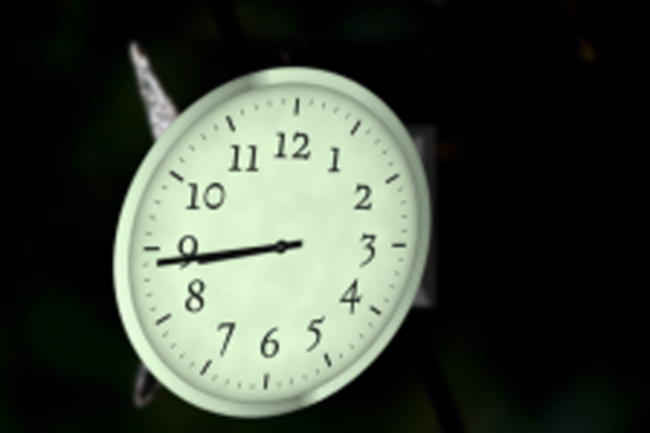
8:44
